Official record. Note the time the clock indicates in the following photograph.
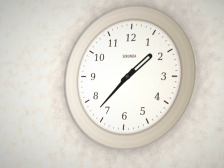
1:37
